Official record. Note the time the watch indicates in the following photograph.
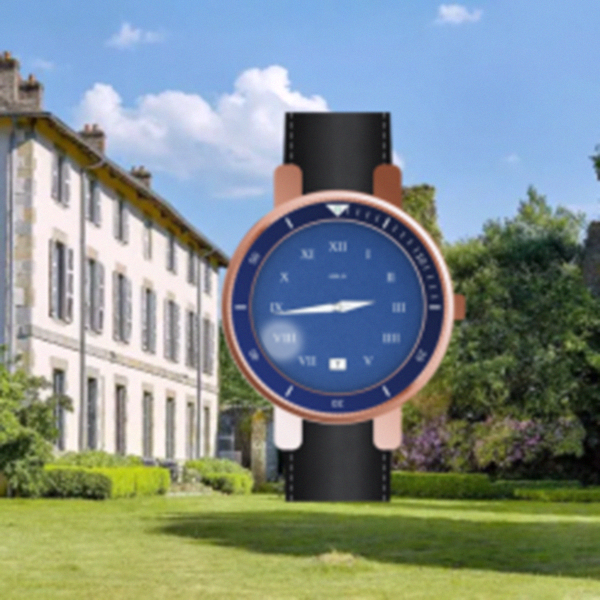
2:44
